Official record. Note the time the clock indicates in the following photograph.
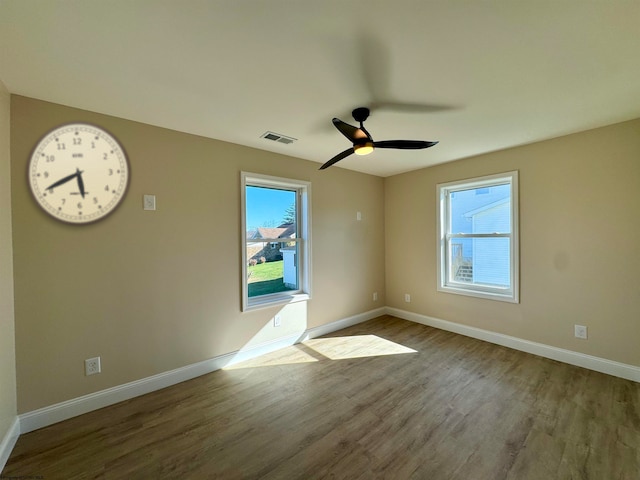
5:41
